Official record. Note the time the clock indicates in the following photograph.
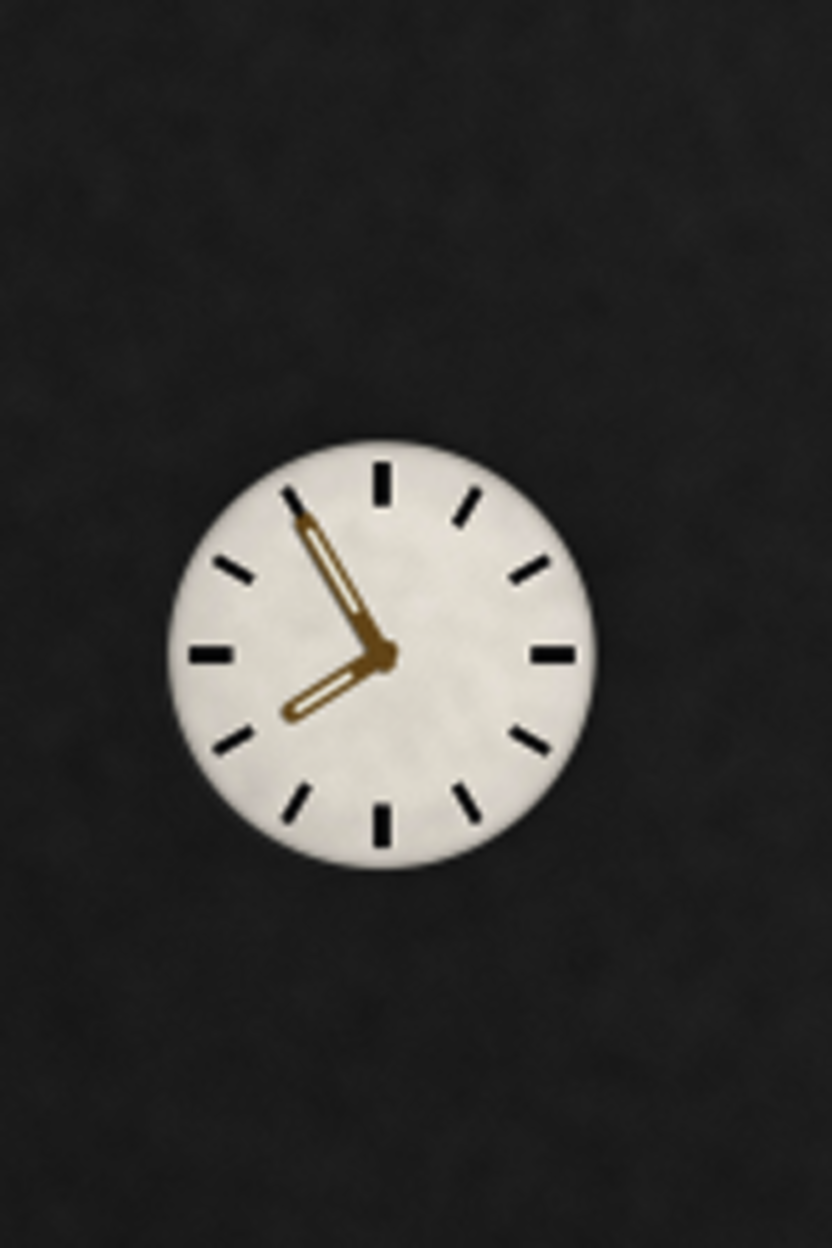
7:55
